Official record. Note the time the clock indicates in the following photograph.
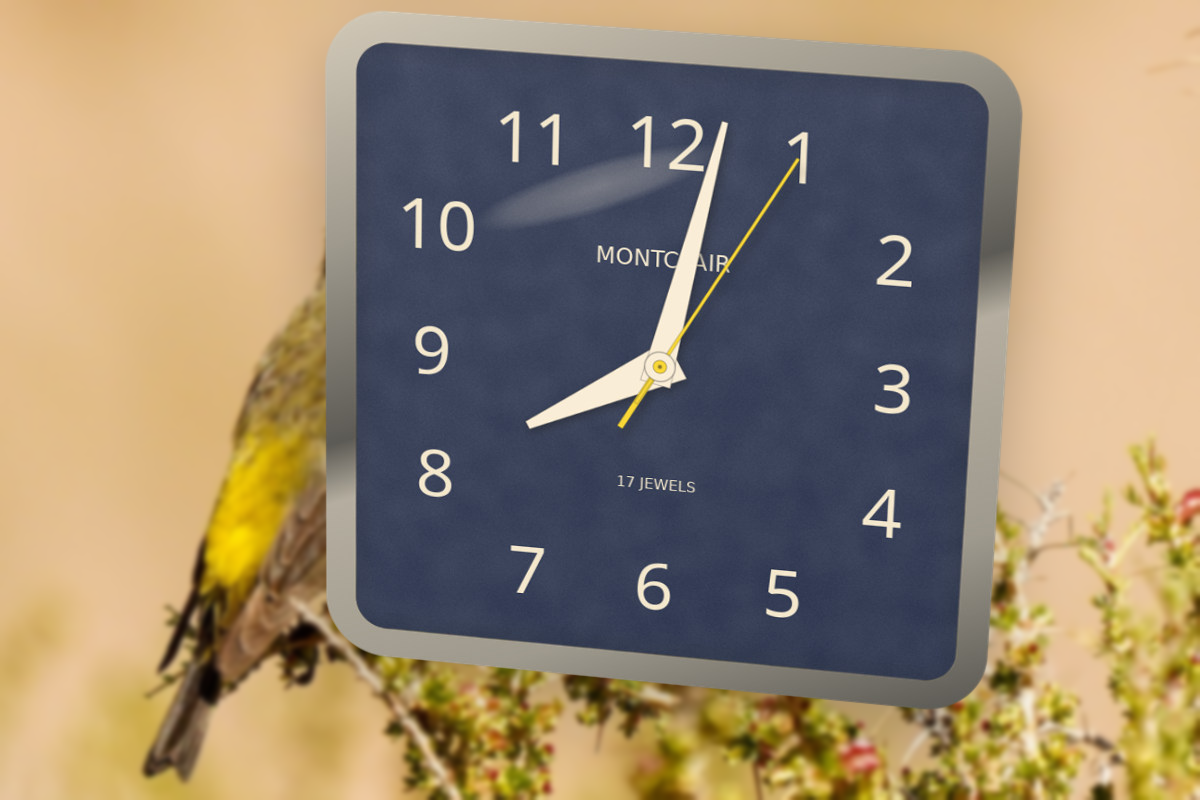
8:02:05
